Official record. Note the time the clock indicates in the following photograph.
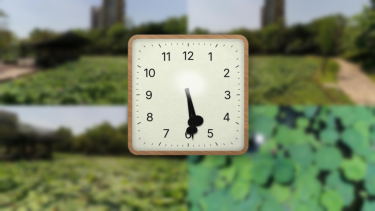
5:29
